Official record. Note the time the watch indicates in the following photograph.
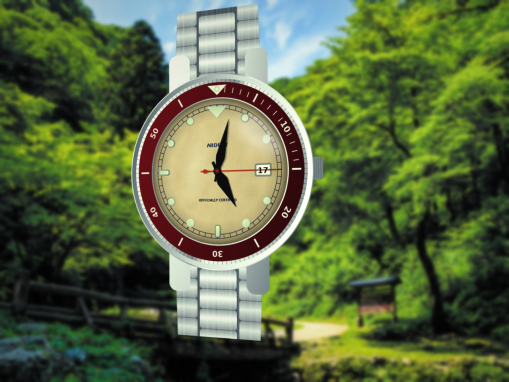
5:02:15
